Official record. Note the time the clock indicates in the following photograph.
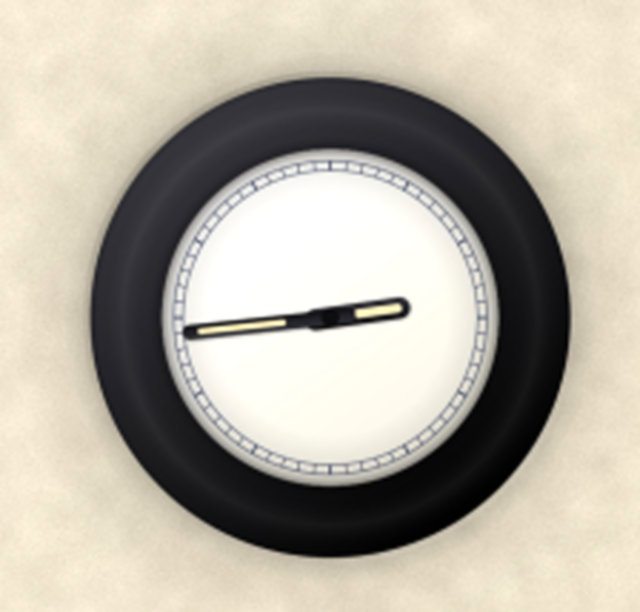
2:44
